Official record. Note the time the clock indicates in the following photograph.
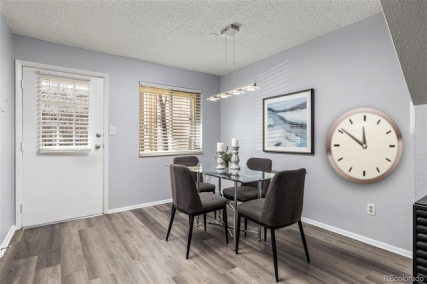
11:51
